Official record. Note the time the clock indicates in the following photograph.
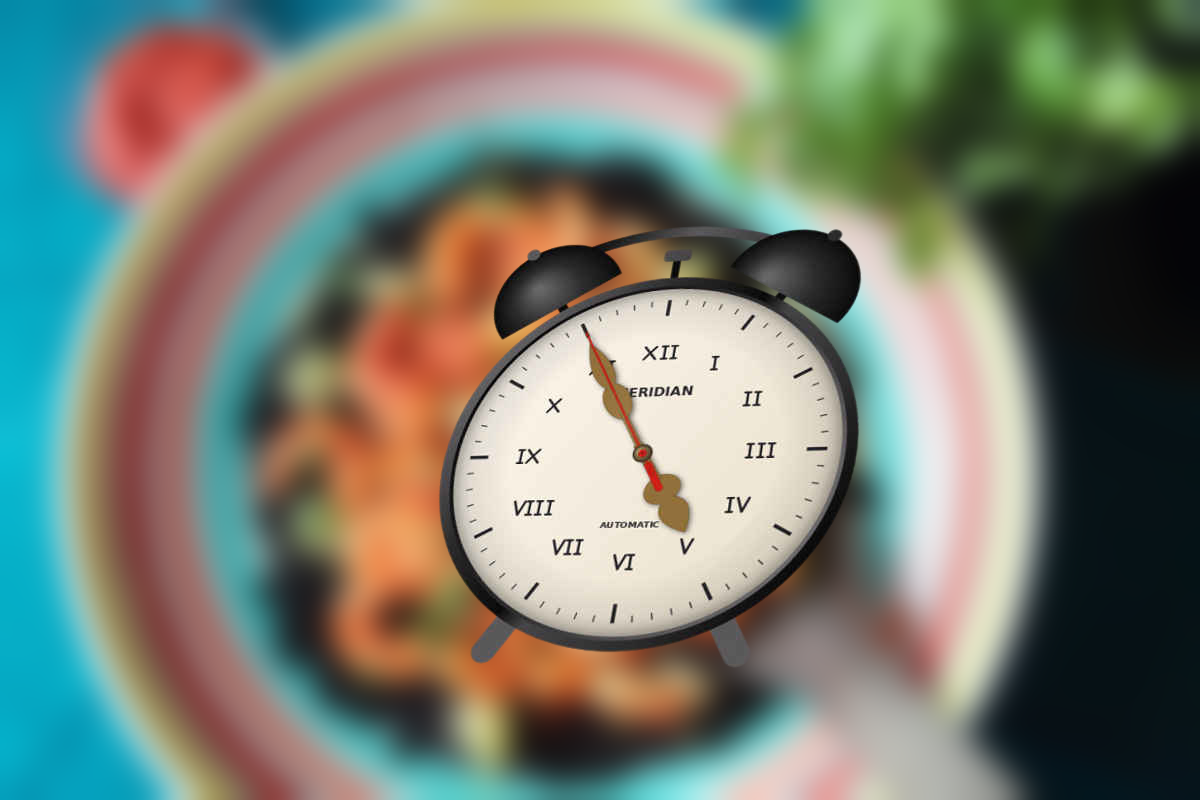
4:54:55
